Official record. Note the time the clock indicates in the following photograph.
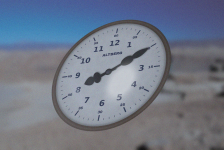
8:10
